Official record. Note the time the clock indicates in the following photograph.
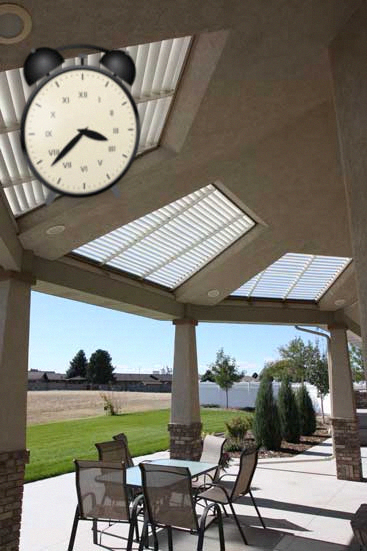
3:38
